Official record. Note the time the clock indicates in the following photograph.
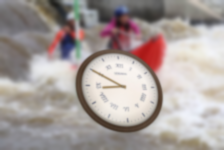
8:50
